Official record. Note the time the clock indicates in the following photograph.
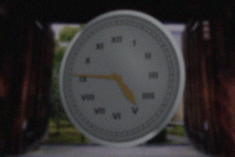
4:46
